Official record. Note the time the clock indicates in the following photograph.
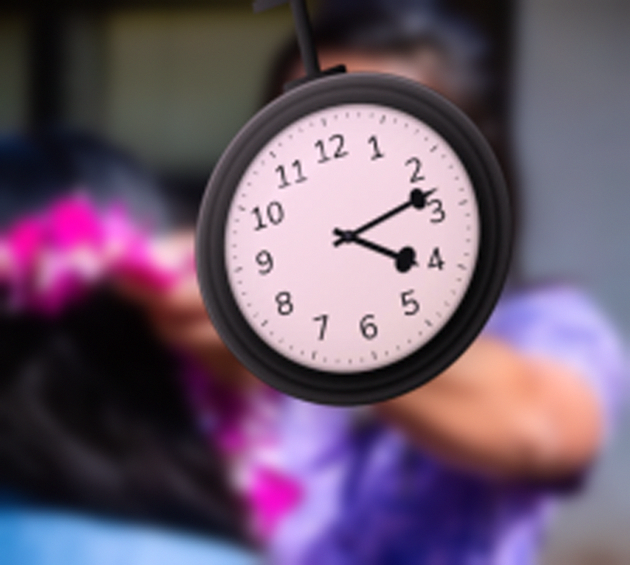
4:13
